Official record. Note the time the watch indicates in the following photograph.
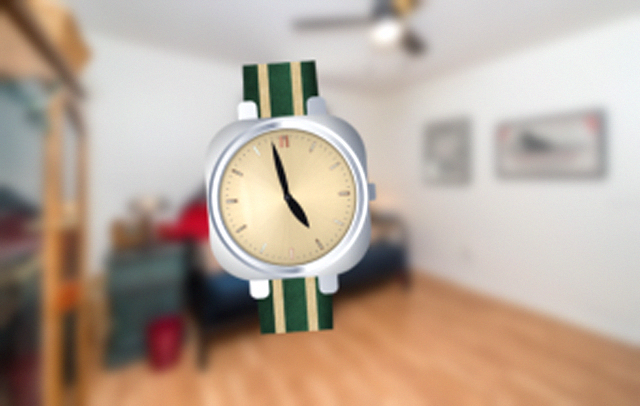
4:58
